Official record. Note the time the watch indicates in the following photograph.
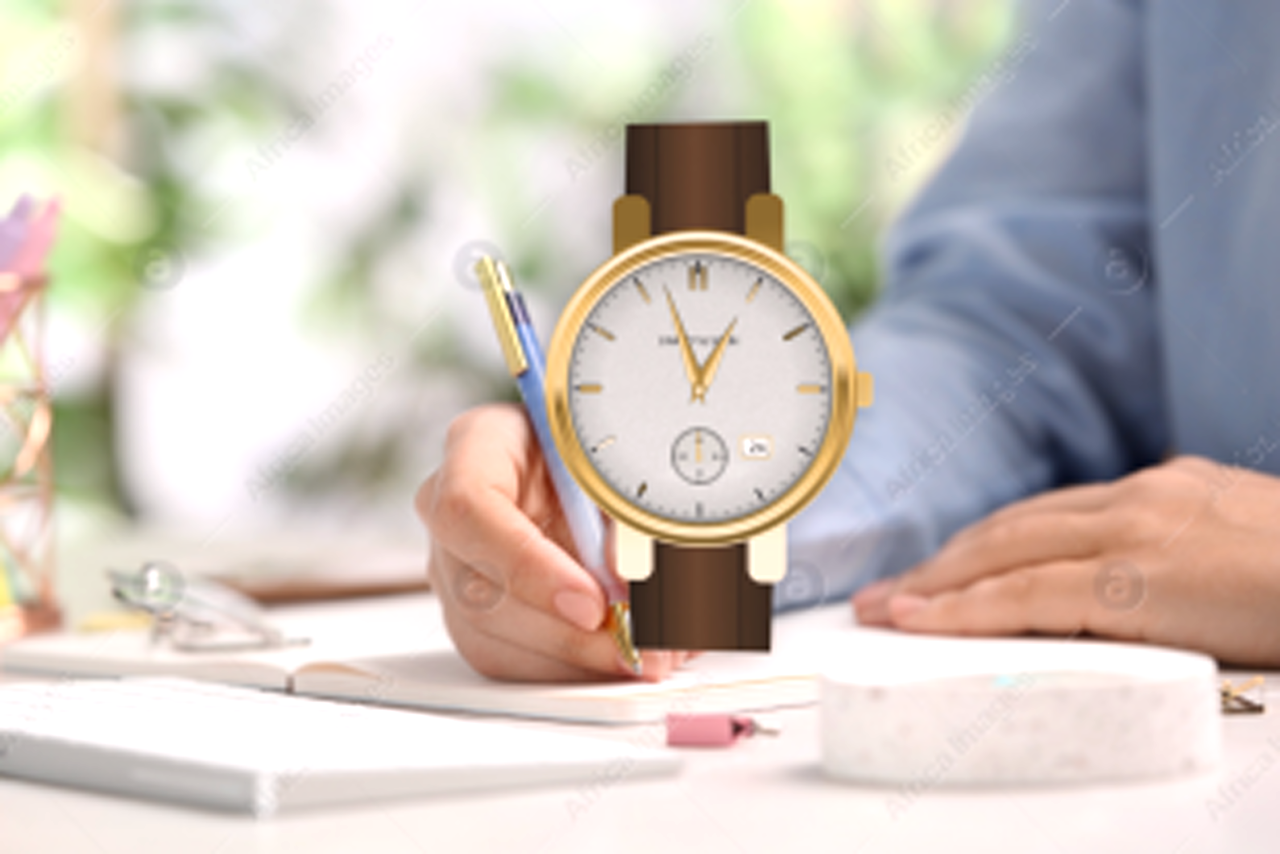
12:57
